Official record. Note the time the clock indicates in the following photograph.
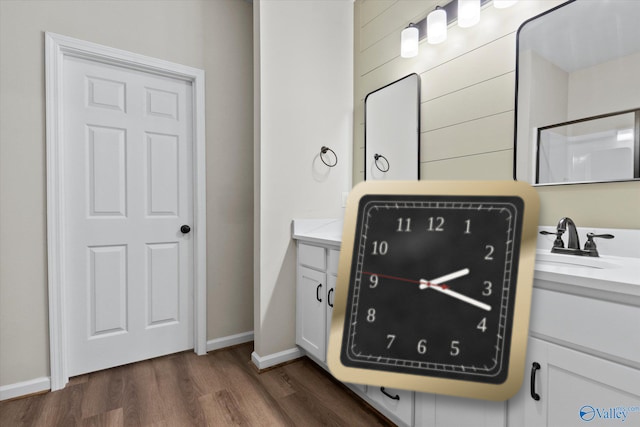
2:17:46
